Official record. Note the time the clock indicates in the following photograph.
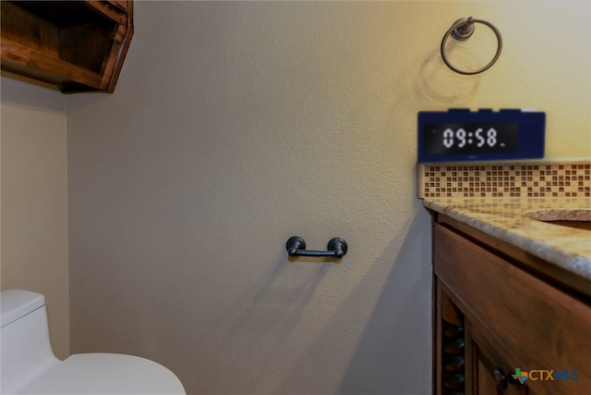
9:58
